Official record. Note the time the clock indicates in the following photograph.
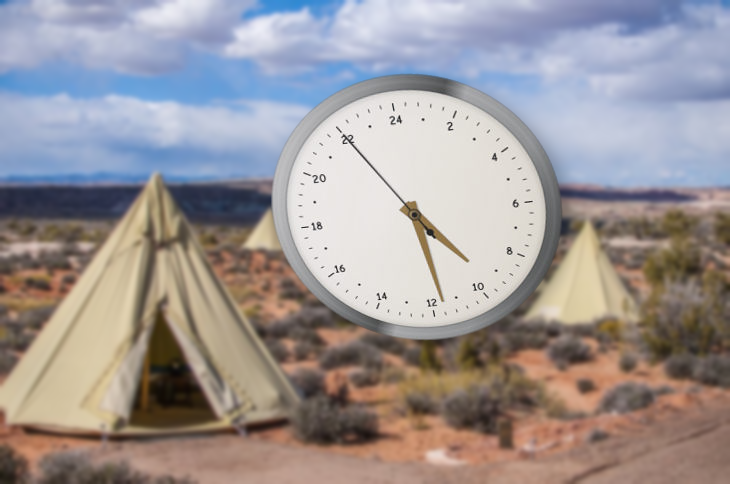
9:28:55
